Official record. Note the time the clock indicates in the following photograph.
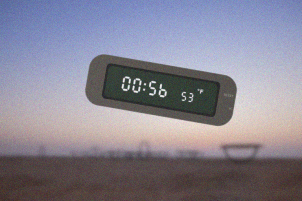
0:56
